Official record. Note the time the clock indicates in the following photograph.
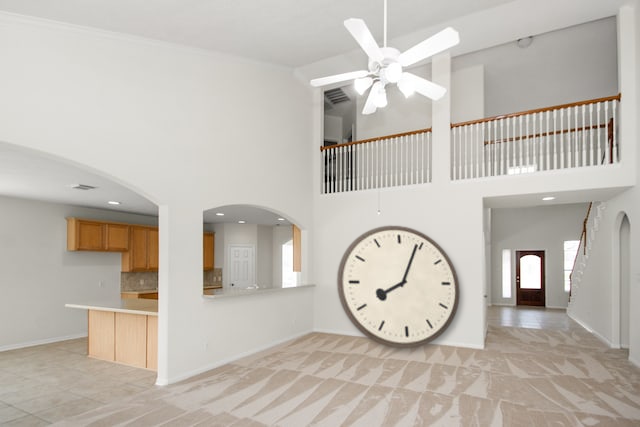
8:04
